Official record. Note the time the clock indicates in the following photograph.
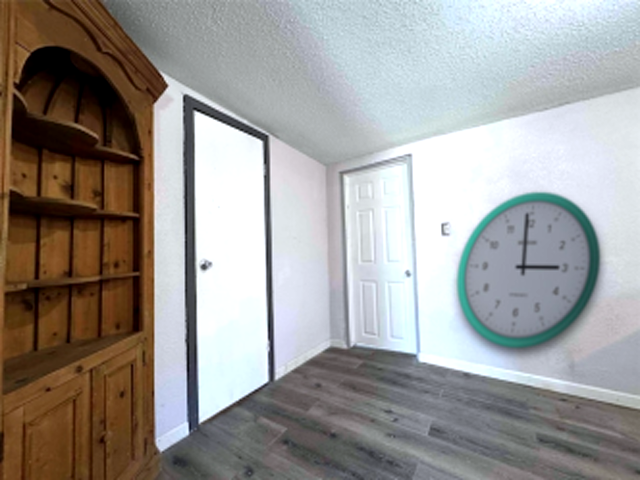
2:59
